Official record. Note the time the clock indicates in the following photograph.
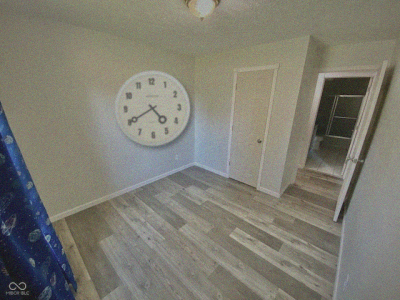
4:40
